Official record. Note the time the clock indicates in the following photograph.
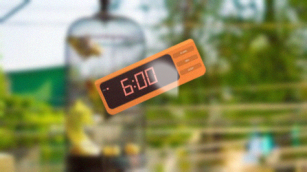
6:00
